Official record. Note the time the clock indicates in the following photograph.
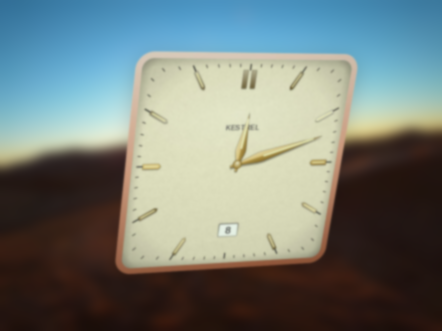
12:12
